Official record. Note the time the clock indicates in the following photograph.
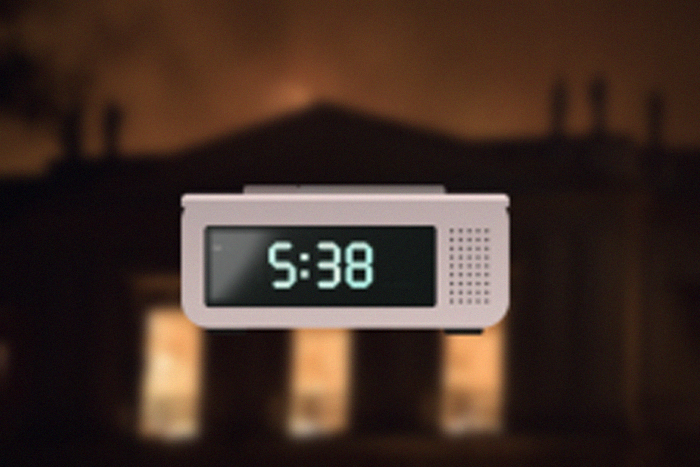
5:38
